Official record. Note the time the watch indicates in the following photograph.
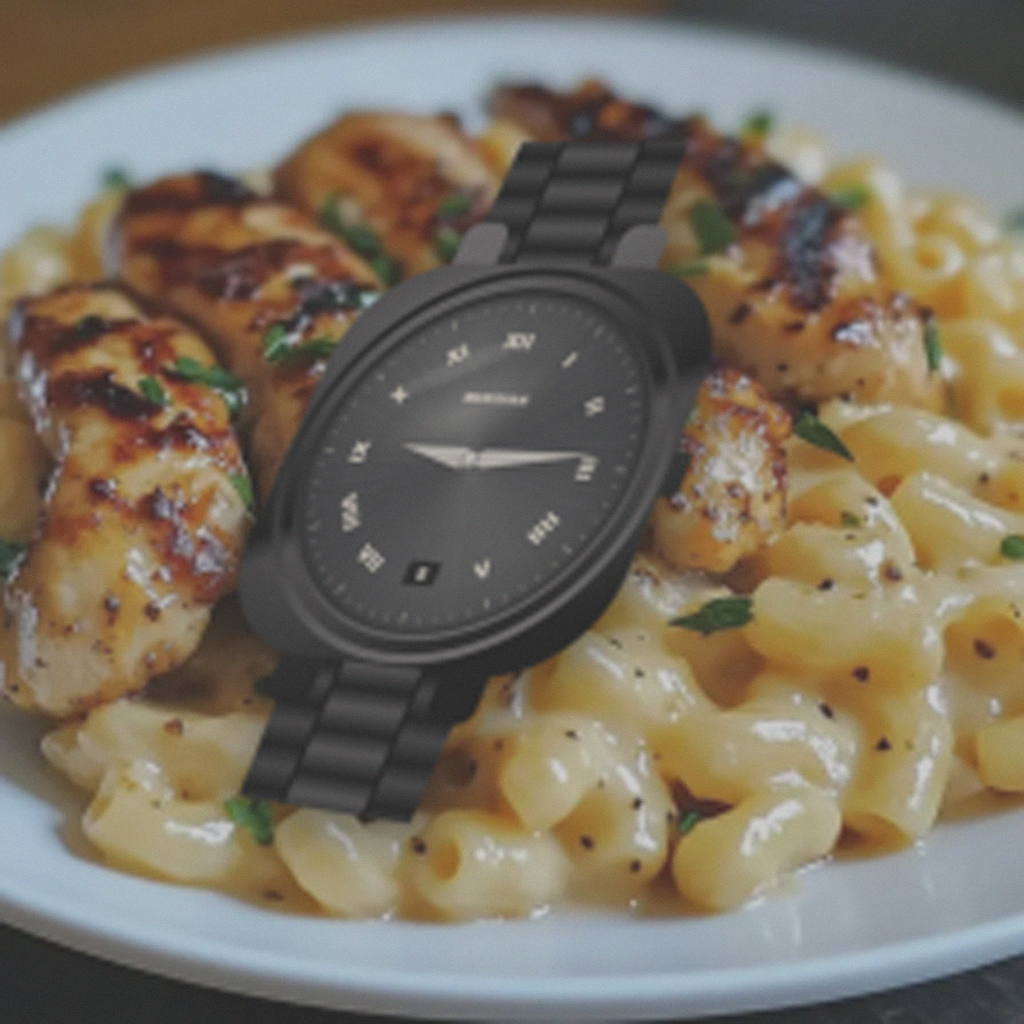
9:14
